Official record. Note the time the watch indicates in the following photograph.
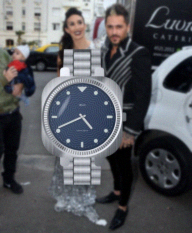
4:41
